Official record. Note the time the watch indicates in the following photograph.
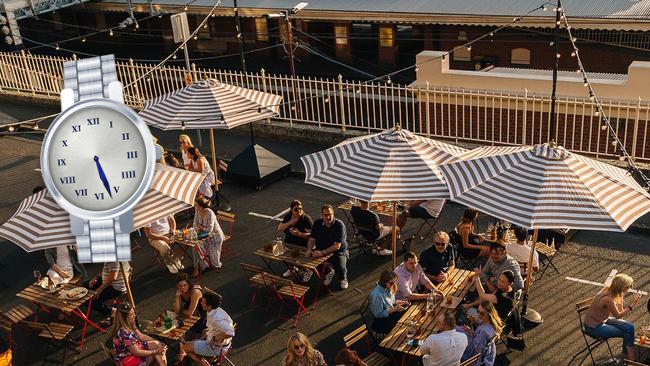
5:27
